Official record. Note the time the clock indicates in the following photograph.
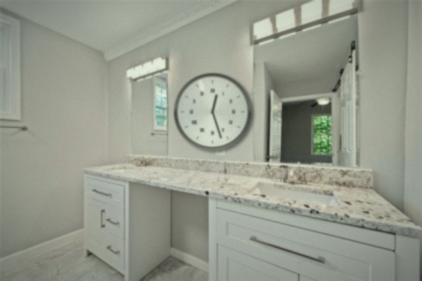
12:27
